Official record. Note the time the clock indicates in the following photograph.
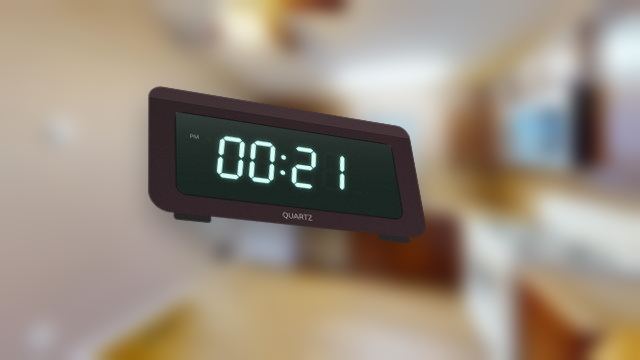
0:21
